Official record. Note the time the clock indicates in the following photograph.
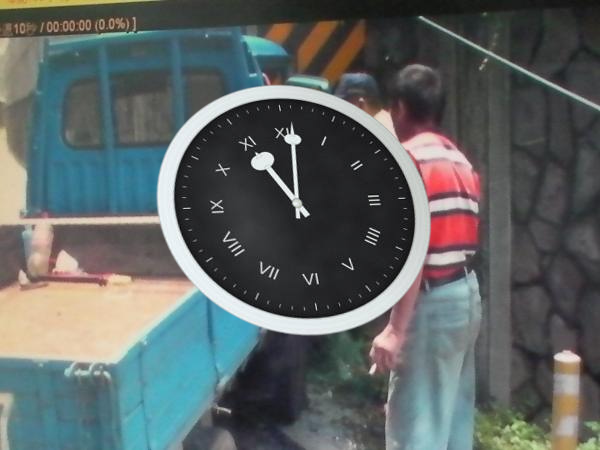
11:01
